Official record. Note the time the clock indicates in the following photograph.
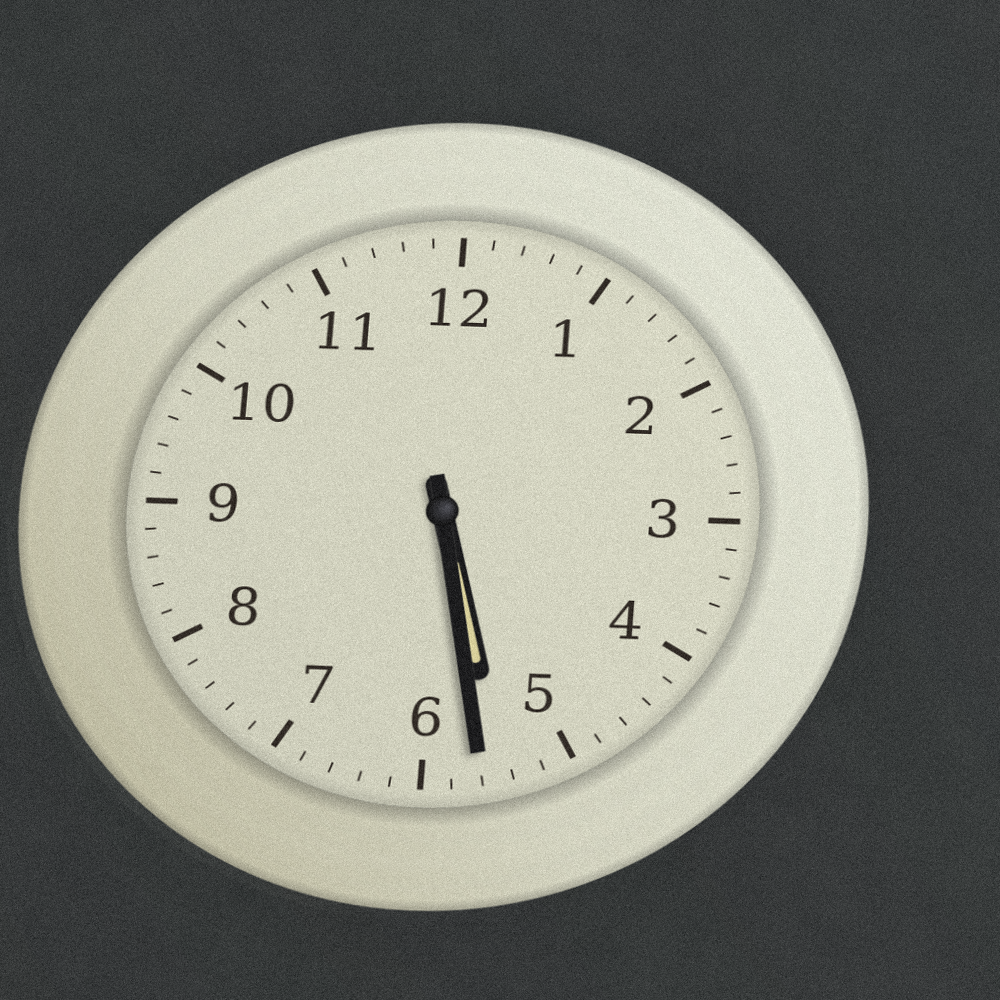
5:28
